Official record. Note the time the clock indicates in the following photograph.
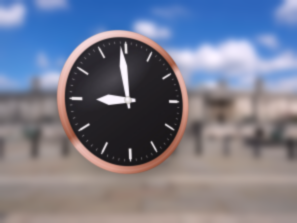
8:59
